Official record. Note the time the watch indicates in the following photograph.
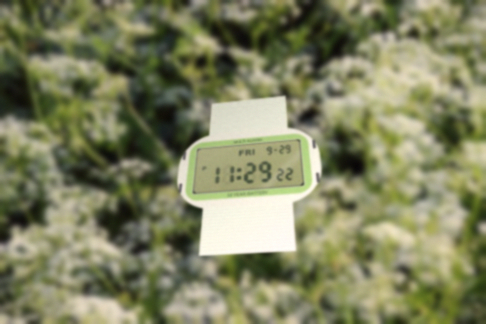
11:29:22
